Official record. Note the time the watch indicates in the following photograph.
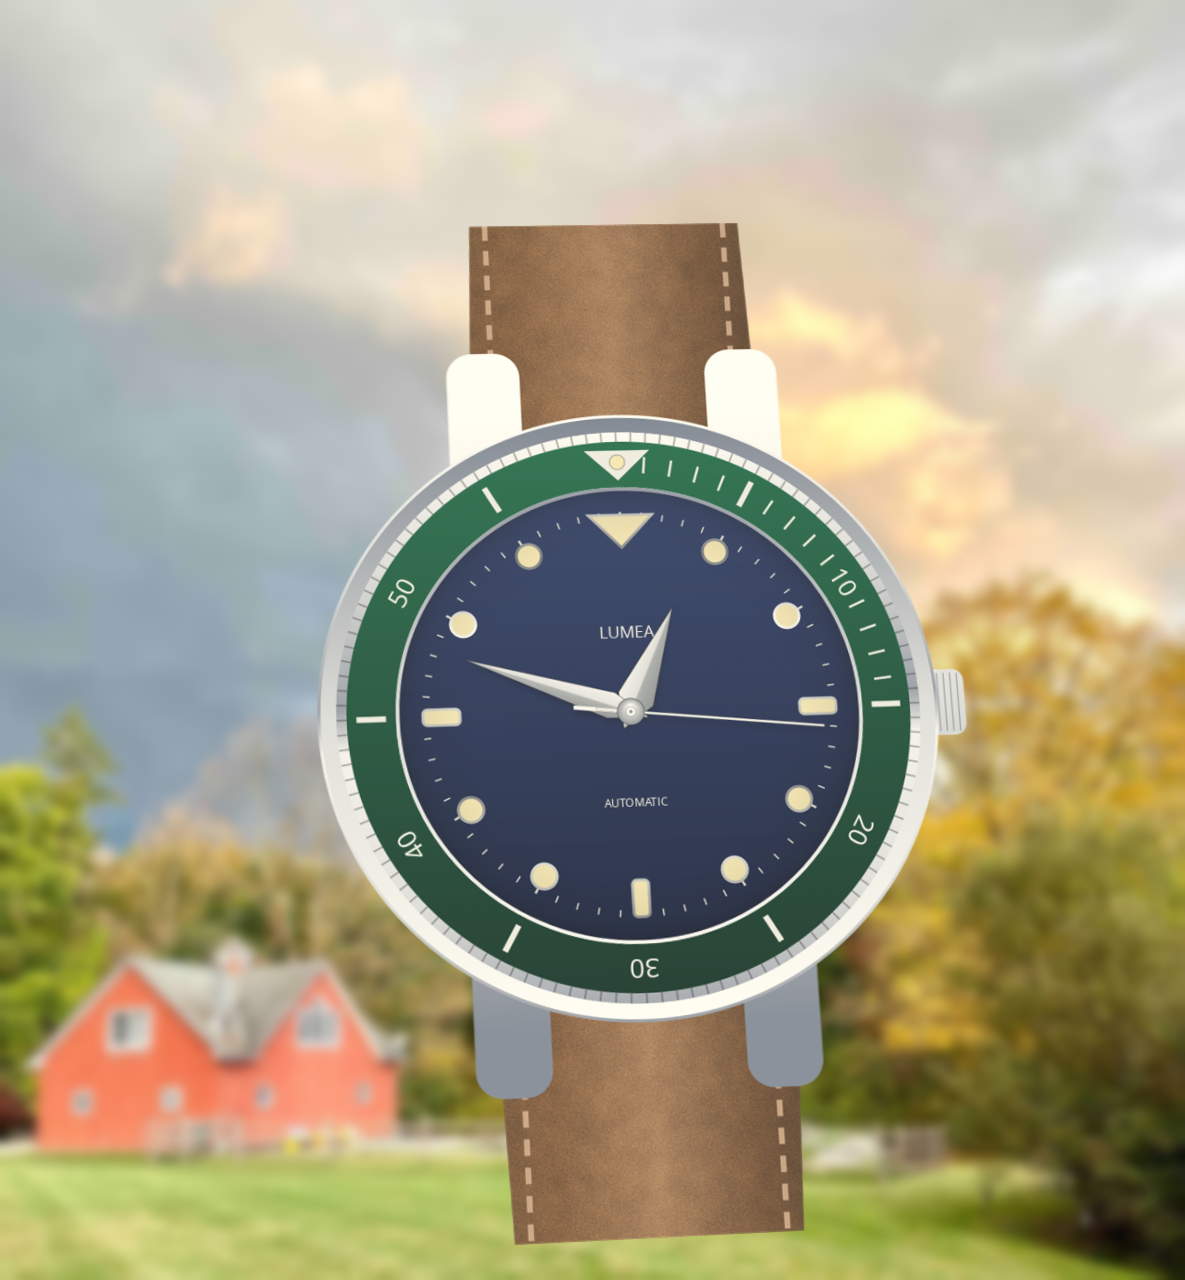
12:48:16
